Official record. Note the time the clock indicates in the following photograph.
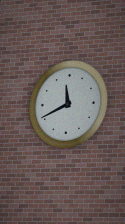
11:41
